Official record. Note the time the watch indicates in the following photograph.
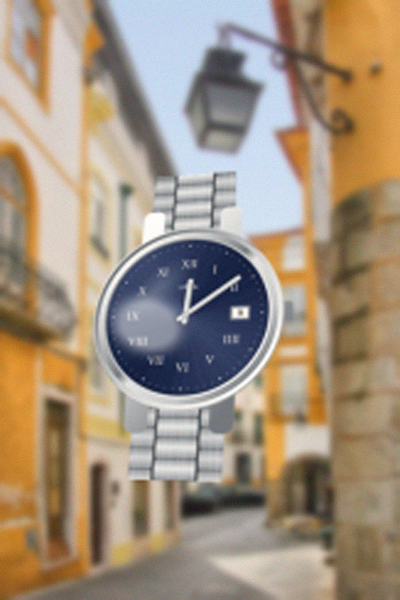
12:09
